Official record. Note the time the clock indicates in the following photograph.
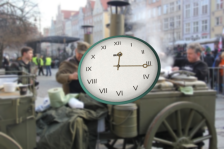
12:16
